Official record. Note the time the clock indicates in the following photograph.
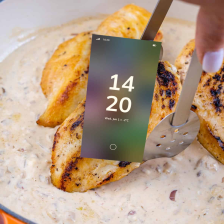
14:20
